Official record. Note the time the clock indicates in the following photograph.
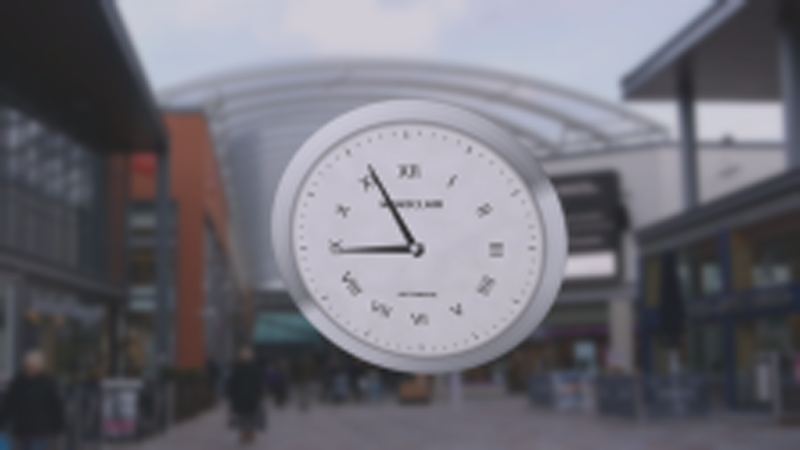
8:56
